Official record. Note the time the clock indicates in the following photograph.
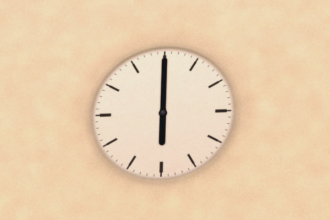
6:00
